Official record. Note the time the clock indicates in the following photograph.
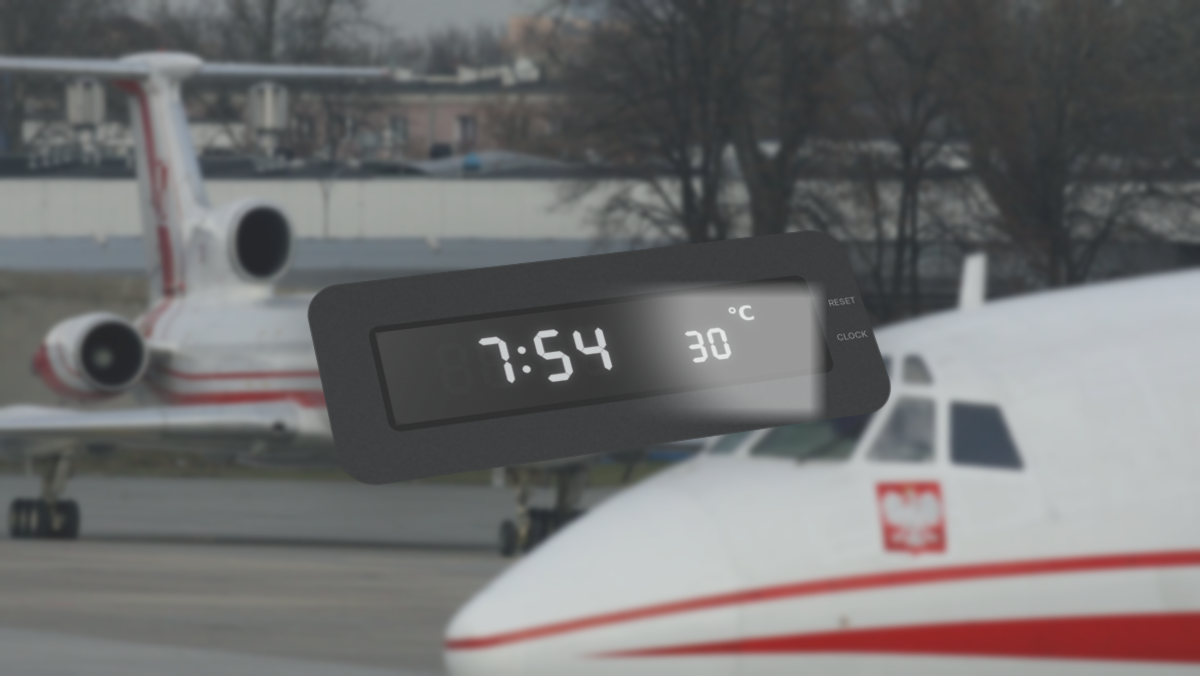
7:54
